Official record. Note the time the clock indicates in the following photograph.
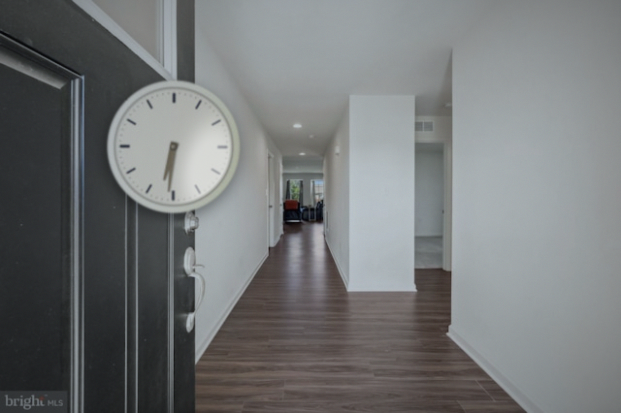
6:31
